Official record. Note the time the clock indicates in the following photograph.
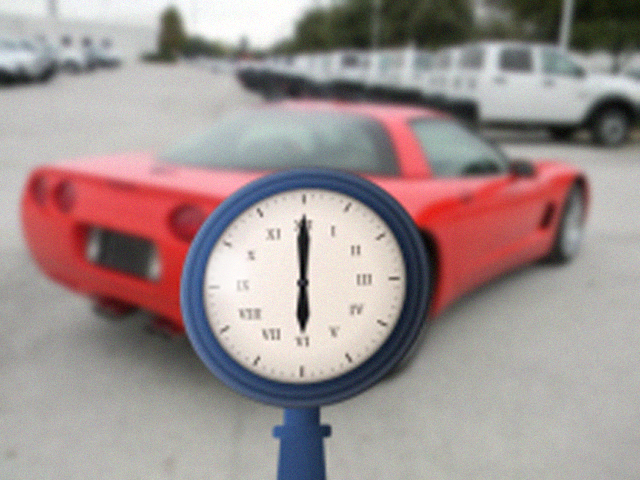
6:00
